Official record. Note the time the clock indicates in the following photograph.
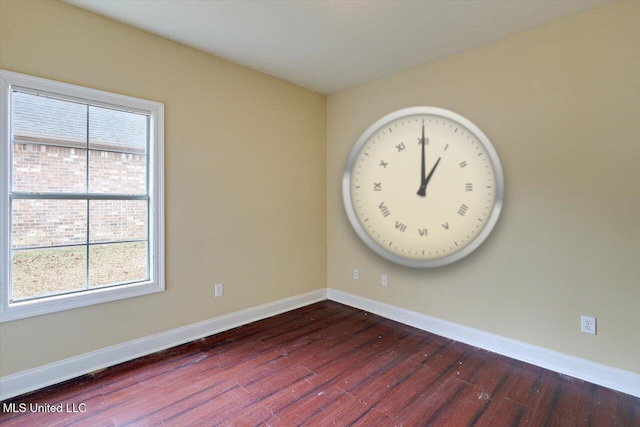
1:00
